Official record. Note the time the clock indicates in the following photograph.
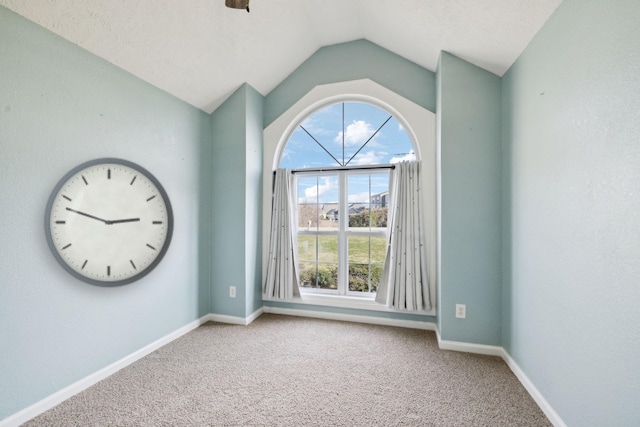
2:48
